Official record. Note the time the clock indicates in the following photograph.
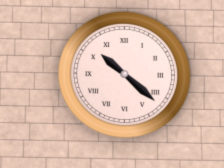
10:22
